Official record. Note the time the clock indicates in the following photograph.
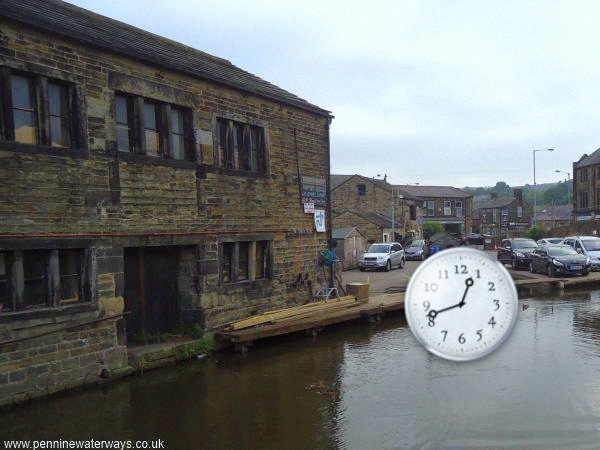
12:42
